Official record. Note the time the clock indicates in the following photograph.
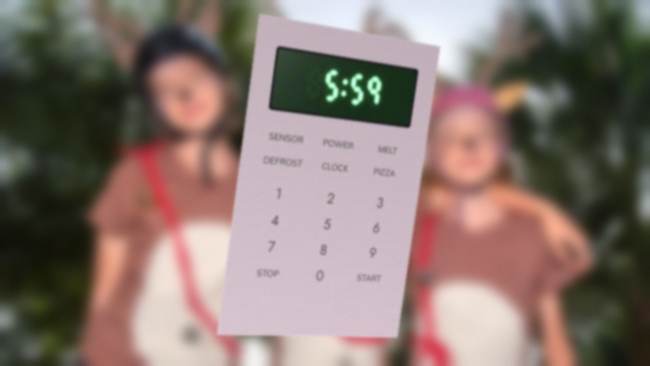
5:59
